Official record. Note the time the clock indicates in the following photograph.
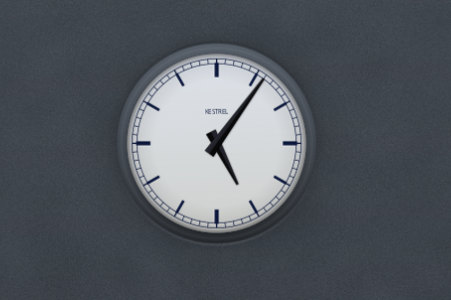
5:06
